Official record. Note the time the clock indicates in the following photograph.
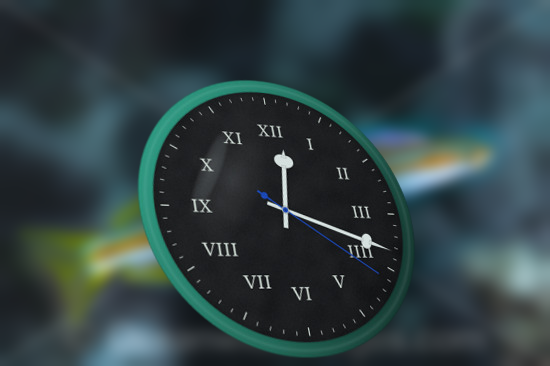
12:18:21
